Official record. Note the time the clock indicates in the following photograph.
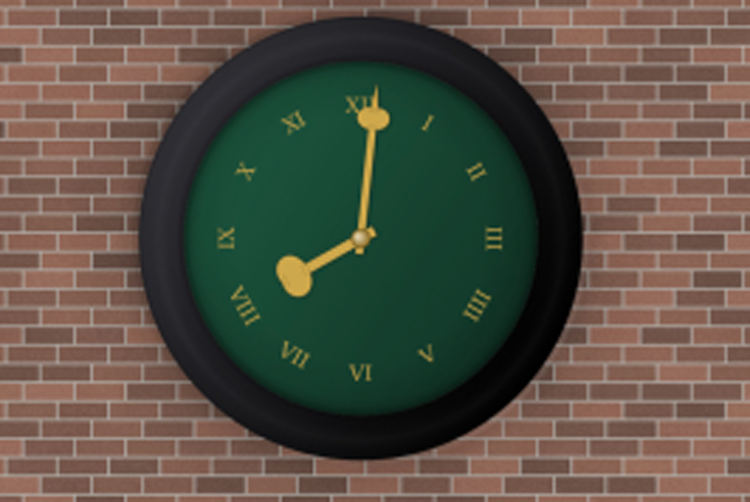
8:01
